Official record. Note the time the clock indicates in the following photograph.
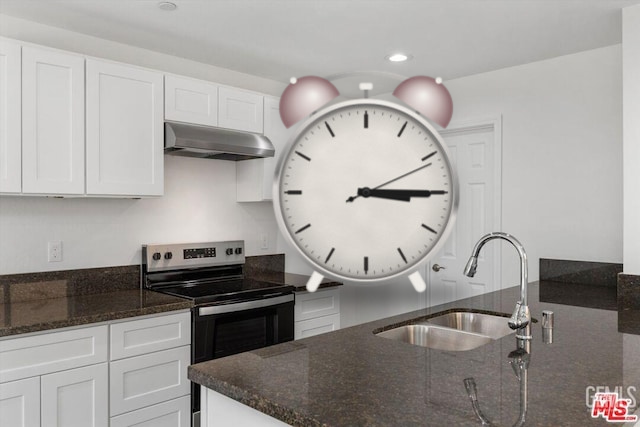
3:15:11
